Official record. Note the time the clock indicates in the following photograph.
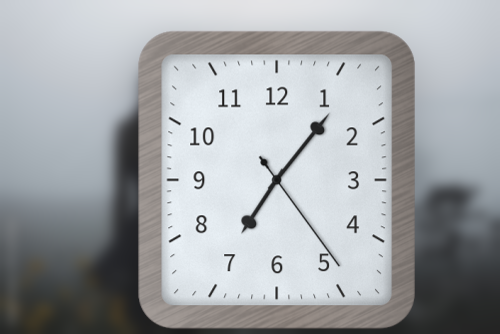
7:06:24
